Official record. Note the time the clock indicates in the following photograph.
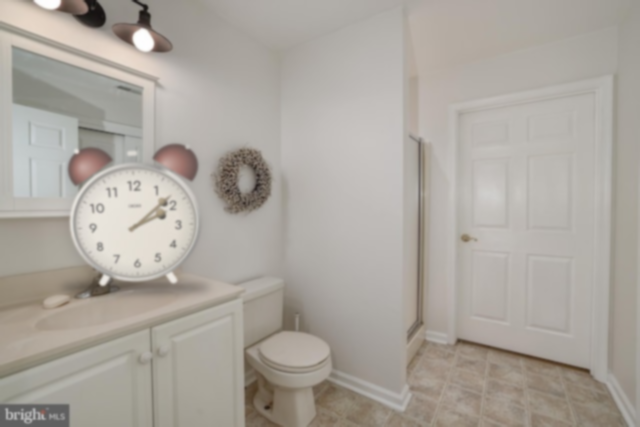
2:08
